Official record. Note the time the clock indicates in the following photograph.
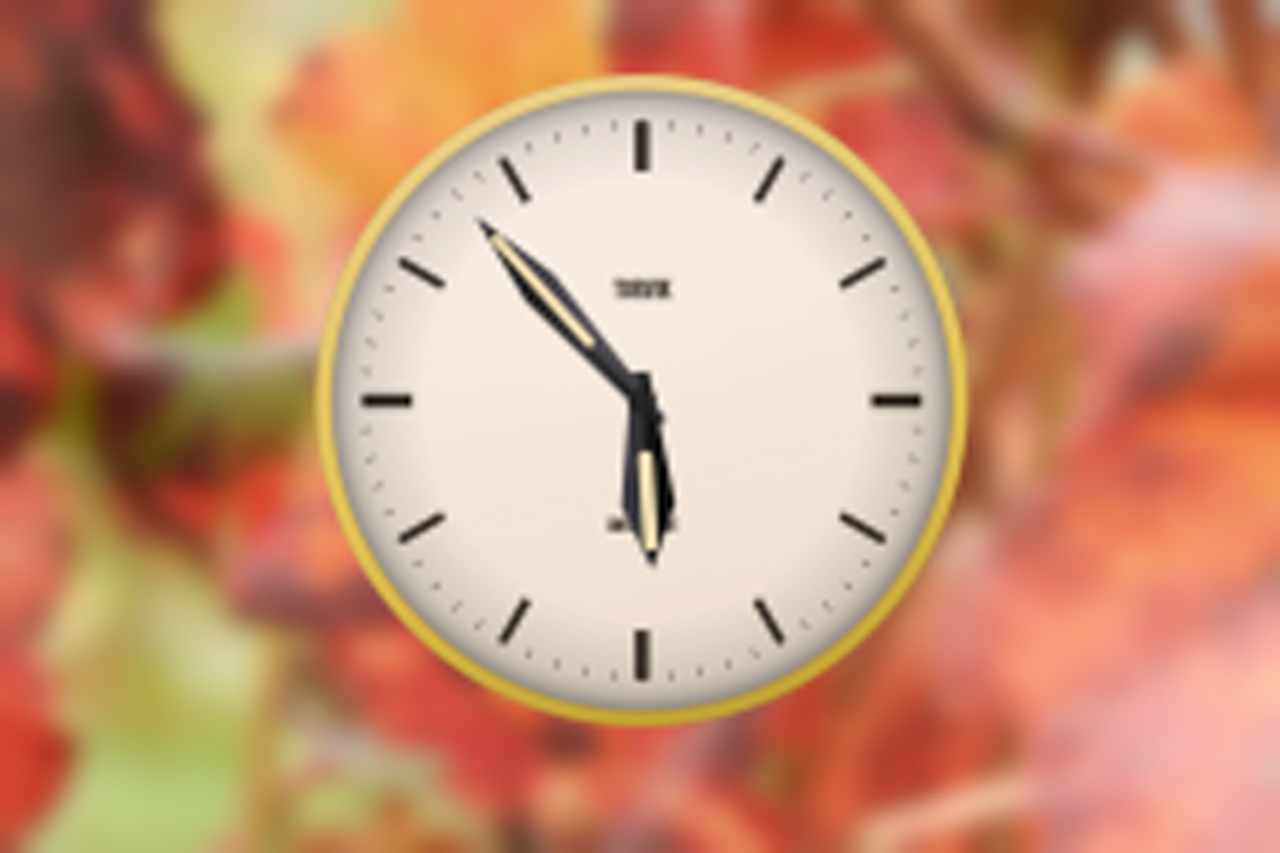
5:53
